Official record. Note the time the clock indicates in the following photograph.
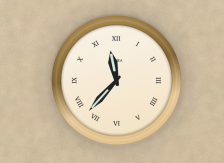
11:37
